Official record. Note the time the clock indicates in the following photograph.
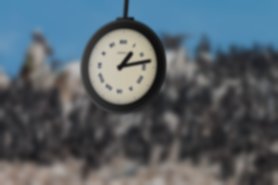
1:13
